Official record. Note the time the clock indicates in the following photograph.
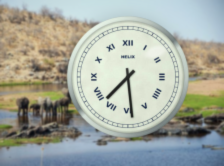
7:29
